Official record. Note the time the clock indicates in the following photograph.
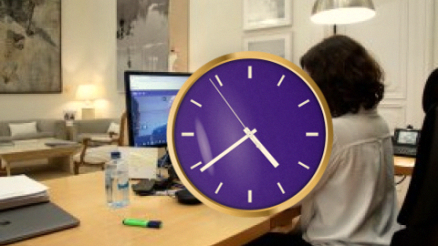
4:38:54
